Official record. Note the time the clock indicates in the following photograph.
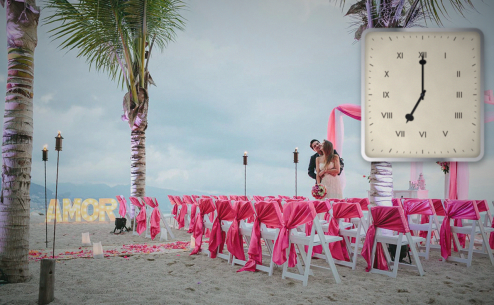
7:00
